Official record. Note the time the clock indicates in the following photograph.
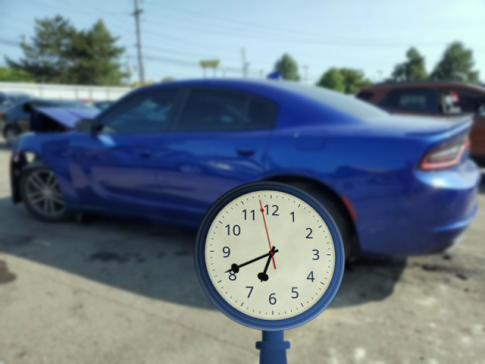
6:40:58
